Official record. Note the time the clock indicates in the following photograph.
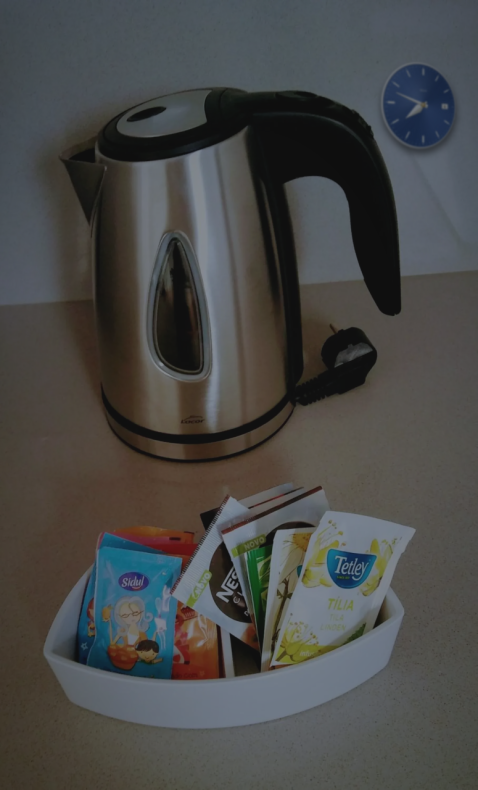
7:48
